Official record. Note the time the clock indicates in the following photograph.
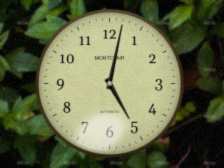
5:02
